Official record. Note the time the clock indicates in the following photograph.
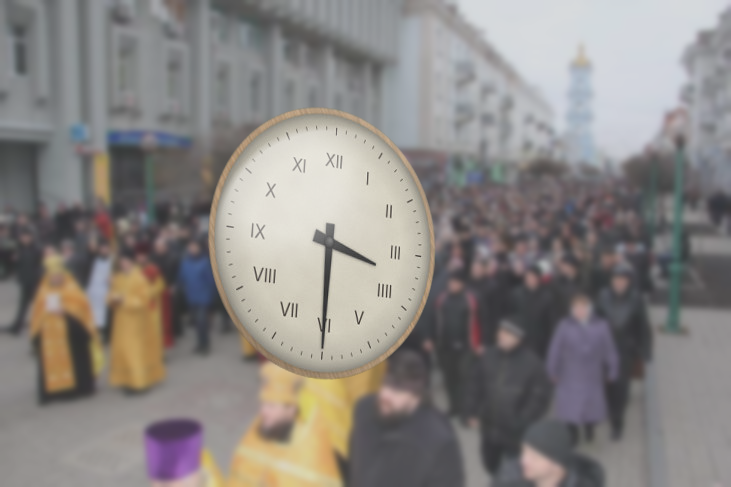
3:30
